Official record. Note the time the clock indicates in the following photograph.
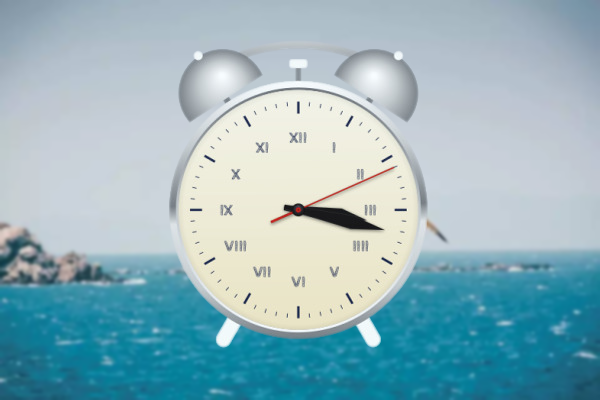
3:17:11
